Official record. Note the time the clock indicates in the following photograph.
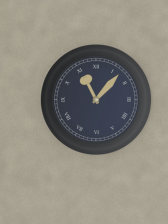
11:07
